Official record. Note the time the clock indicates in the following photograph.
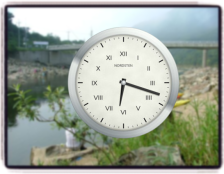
6:18
